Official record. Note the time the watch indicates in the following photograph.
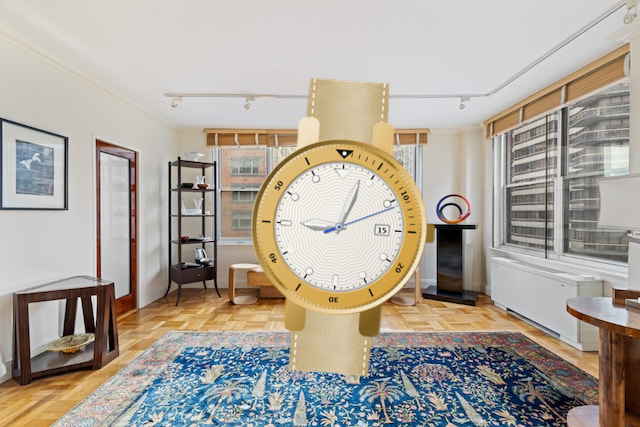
9:03:11
